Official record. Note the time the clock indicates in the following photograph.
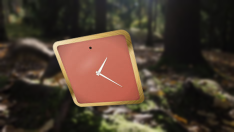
1:22
